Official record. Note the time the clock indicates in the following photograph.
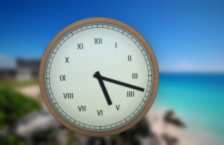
5:18
